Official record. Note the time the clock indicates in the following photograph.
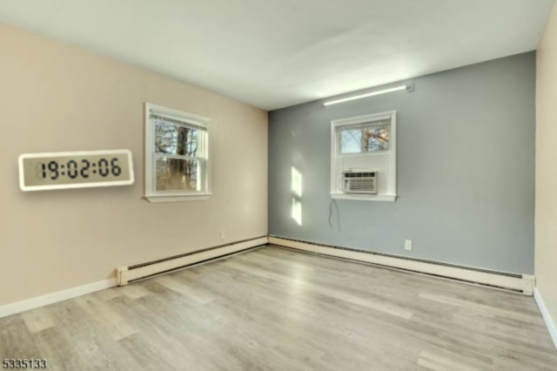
19:02:06
